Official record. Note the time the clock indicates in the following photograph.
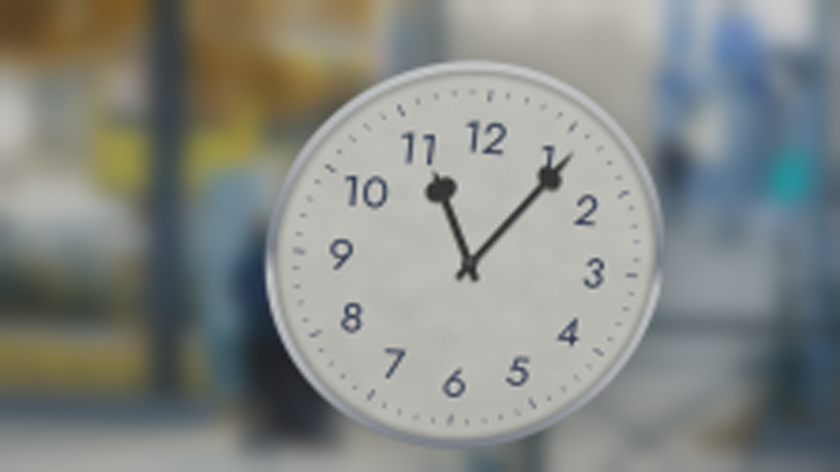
11:06
